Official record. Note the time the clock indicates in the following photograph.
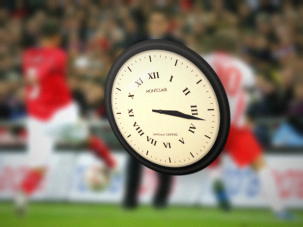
3:17
